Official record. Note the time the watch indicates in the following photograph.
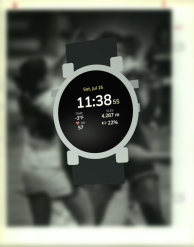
11:38
